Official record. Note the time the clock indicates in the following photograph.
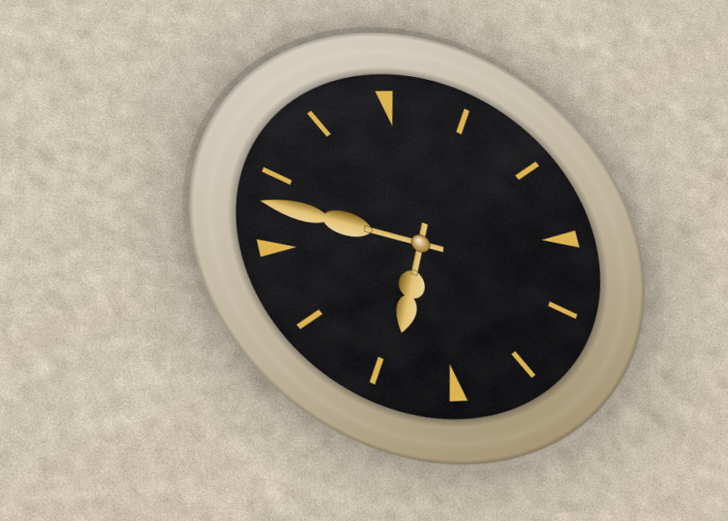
6:48
